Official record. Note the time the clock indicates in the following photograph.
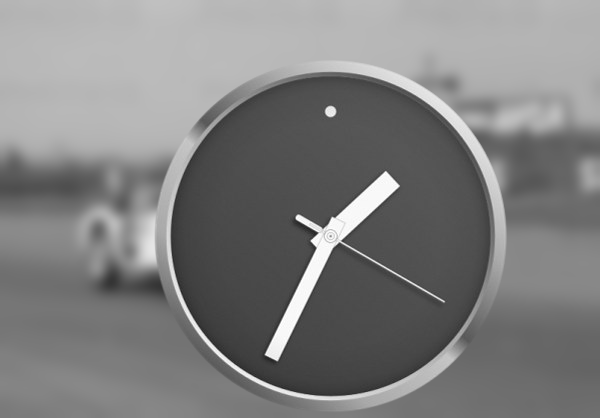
1:34:20
